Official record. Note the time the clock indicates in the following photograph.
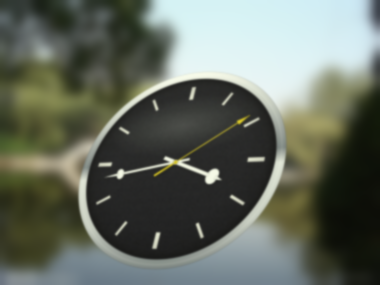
3:43:09
